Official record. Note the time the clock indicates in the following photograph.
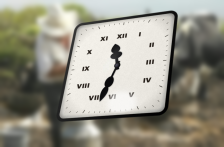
11:33
